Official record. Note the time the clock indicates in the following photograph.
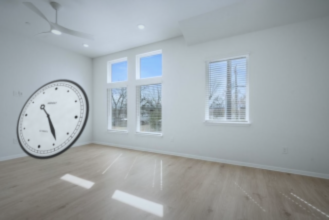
10:24
